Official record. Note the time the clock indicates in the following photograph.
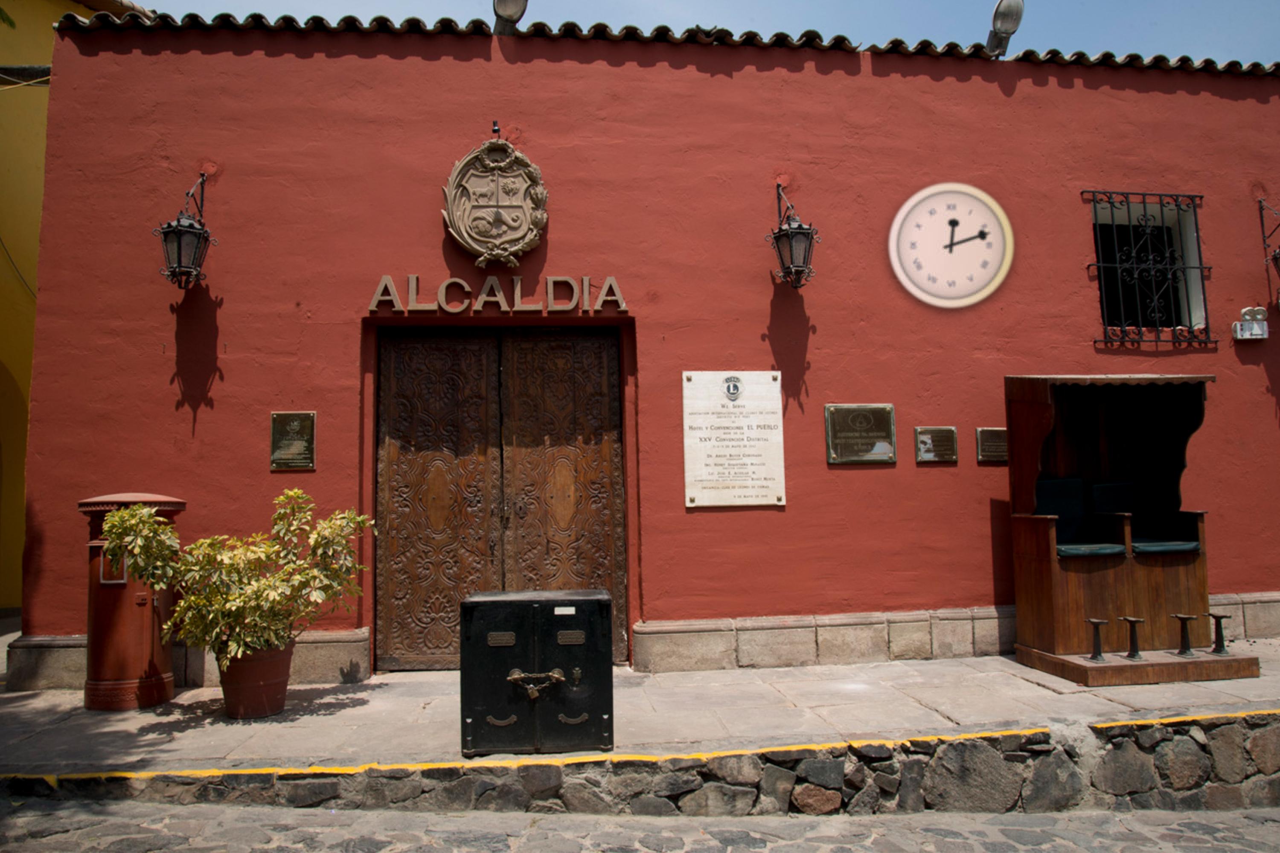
12:12
